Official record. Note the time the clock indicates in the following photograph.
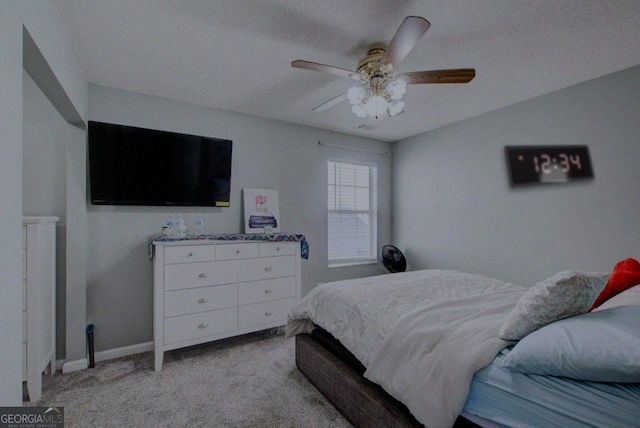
12:34
